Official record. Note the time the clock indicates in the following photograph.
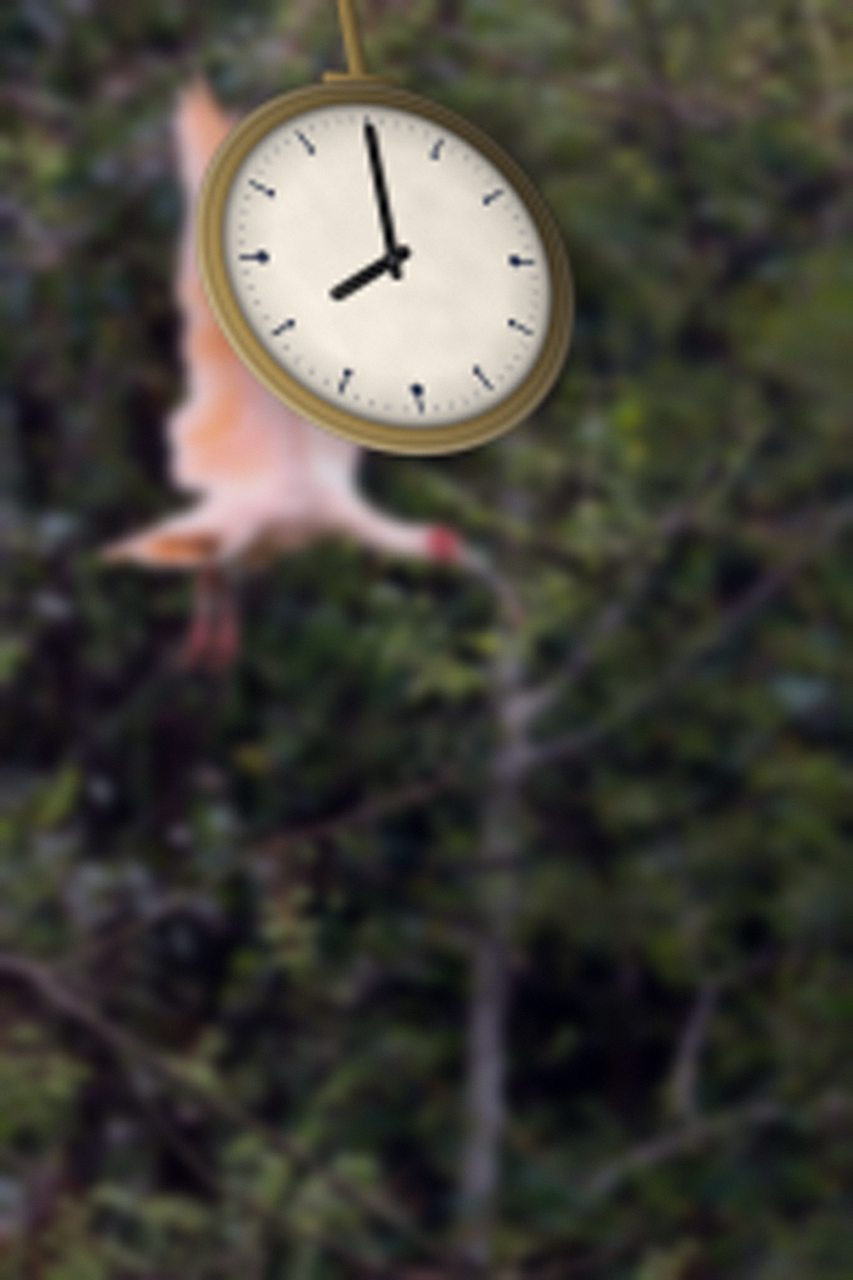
8:00
